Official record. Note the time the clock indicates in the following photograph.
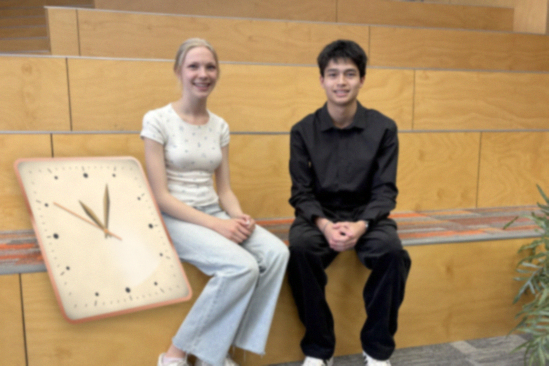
11:03:51
